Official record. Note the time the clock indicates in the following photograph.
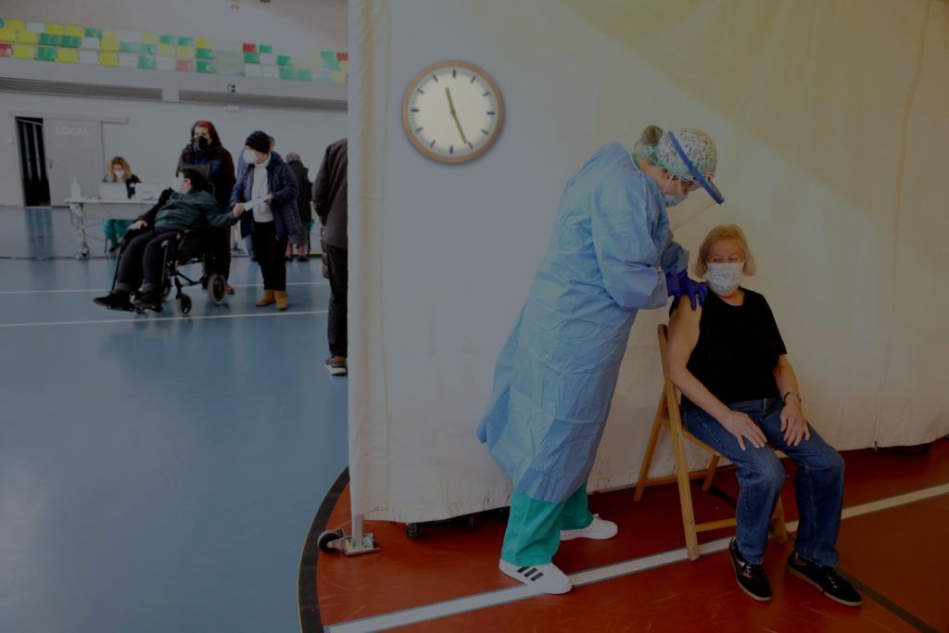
11:26
